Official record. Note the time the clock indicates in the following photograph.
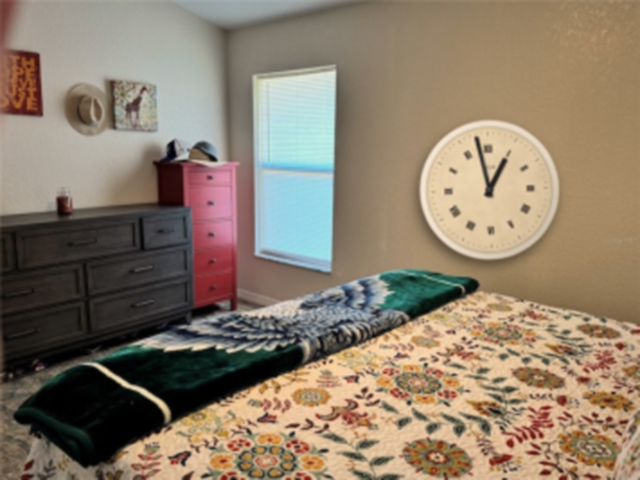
12:58
